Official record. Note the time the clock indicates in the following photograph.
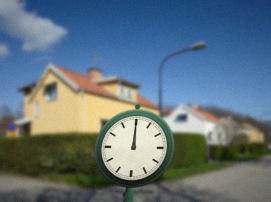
12:00
